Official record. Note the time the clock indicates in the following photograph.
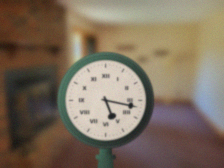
5:17
